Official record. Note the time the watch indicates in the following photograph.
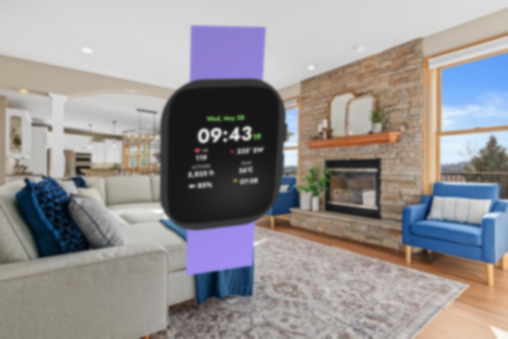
9:43
